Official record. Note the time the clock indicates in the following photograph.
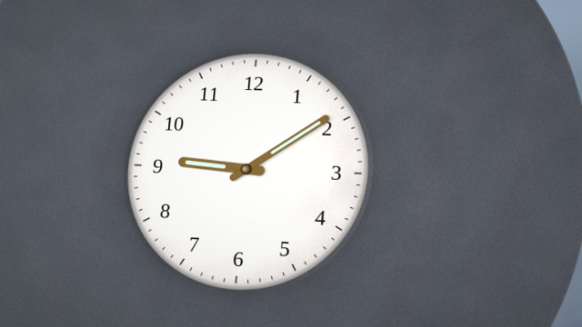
9:09
